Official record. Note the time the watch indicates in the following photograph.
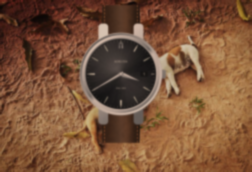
3:40
